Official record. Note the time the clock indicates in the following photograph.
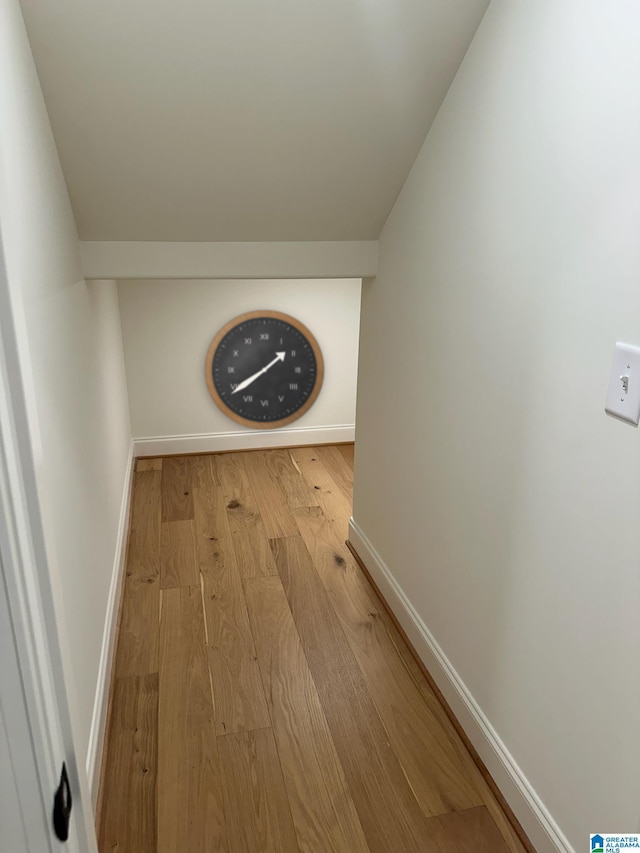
1:39
